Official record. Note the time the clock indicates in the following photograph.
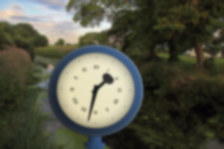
1:32
